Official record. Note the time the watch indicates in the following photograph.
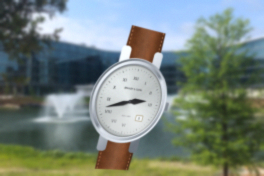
2:42
